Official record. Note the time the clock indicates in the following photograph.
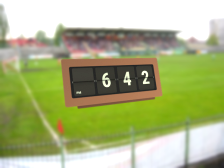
6:42
